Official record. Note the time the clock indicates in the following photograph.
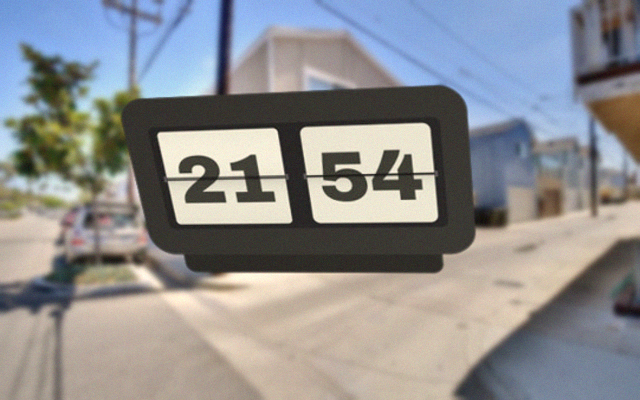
21:54
